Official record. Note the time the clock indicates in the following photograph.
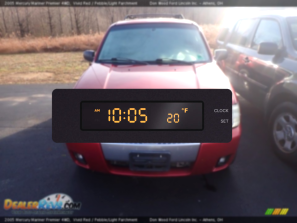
10:05
